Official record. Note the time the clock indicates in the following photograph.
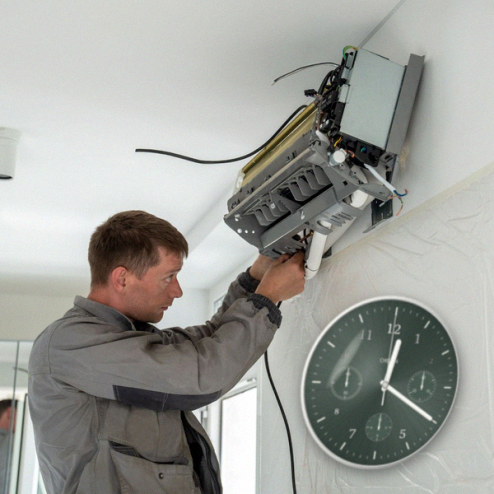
12:20
